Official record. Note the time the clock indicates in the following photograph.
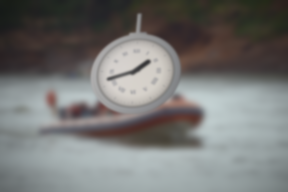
1:42
